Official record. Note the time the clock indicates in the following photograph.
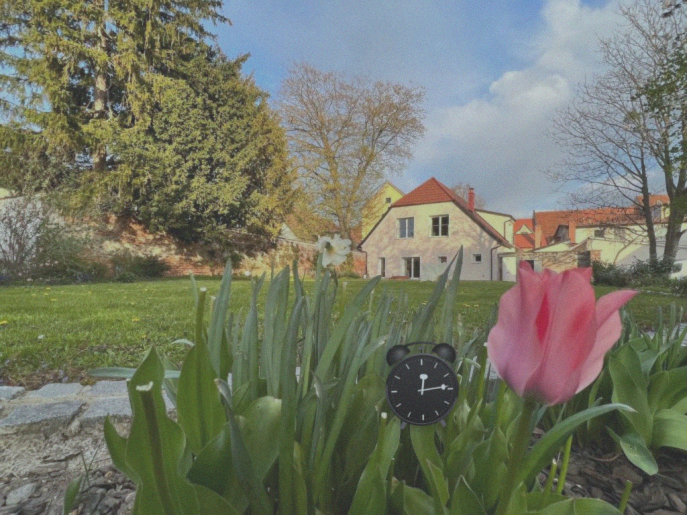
12:14
